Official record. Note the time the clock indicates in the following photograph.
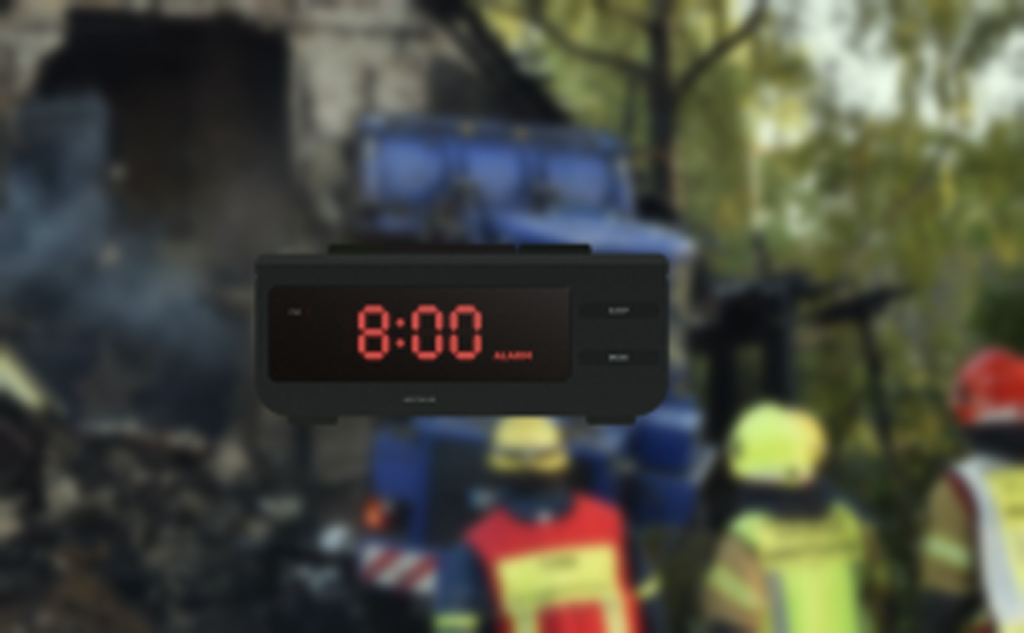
8:00
